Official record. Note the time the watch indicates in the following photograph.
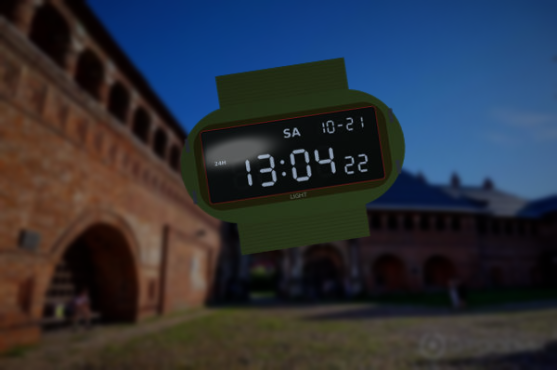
13:04:22
